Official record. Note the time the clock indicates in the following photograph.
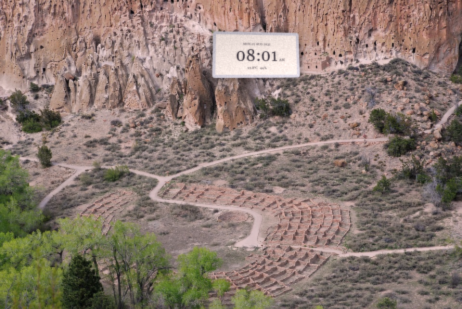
8:01
